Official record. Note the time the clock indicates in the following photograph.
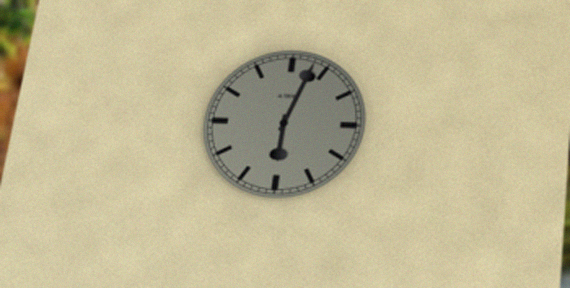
6:03
